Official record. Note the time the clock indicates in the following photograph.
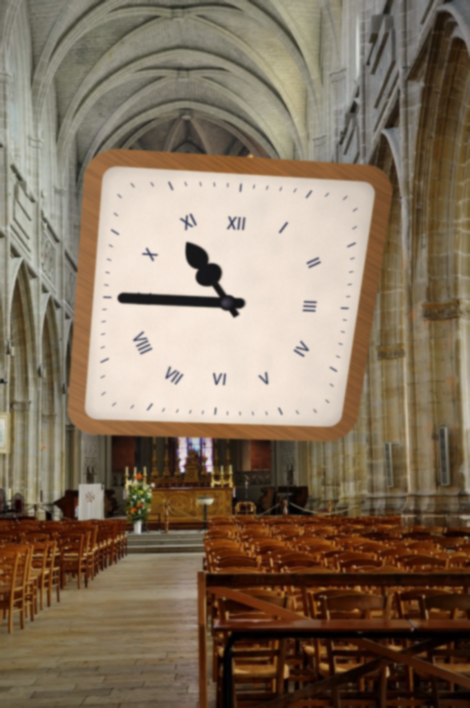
10:45
